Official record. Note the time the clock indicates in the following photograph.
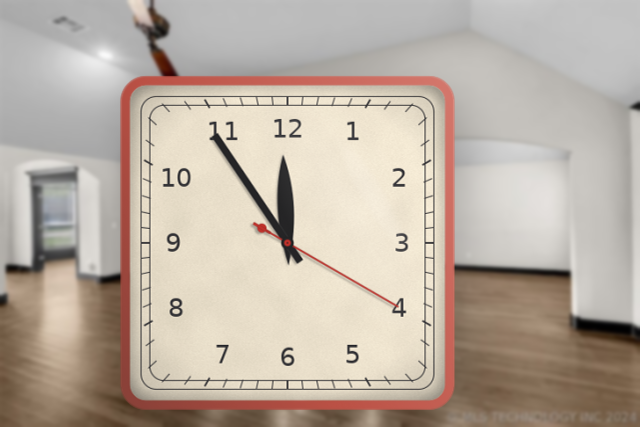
11:54:20
